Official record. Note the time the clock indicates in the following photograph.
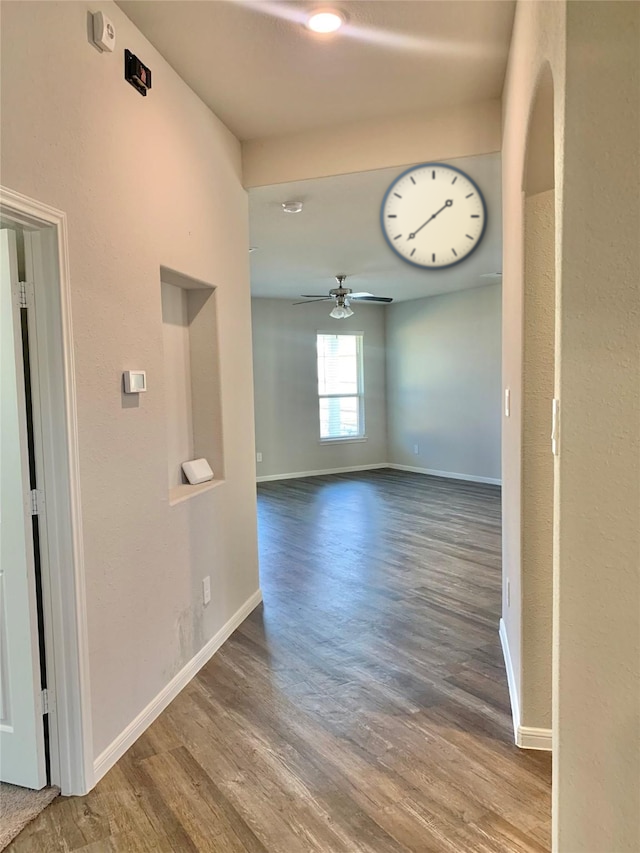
1:38
